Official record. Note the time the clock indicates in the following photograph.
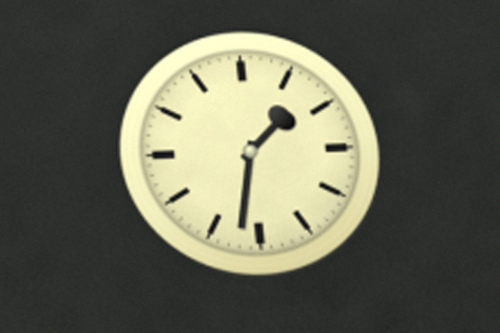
1:32
